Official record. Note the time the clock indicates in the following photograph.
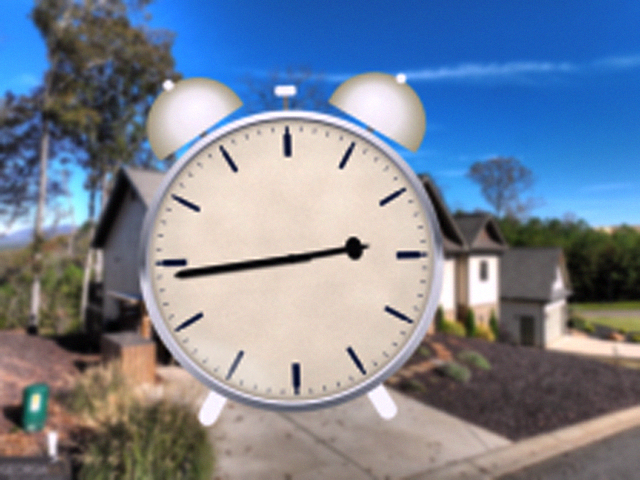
2:44
